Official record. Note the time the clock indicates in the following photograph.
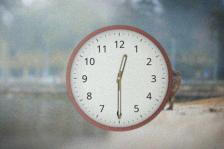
12:30
